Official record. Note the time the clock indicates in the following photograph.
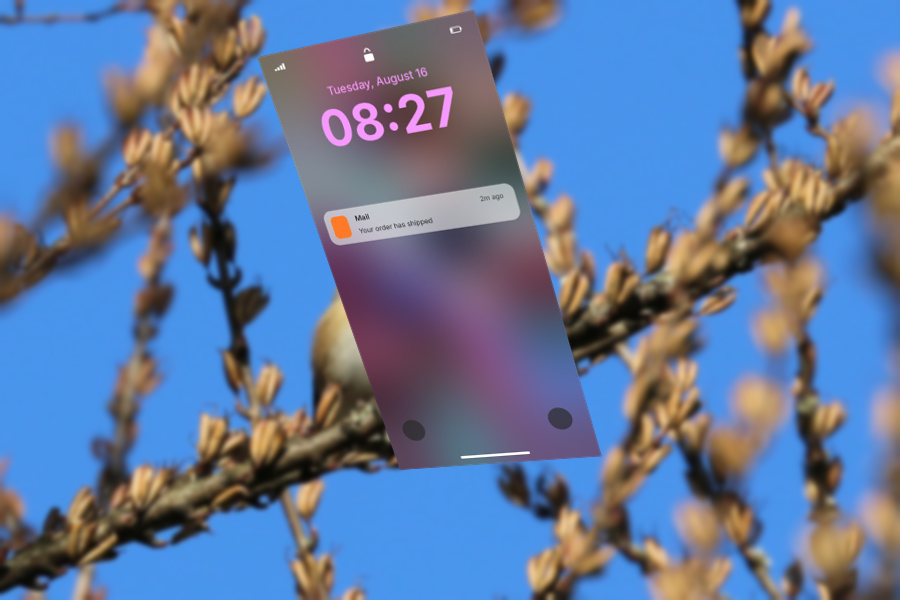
8:27
